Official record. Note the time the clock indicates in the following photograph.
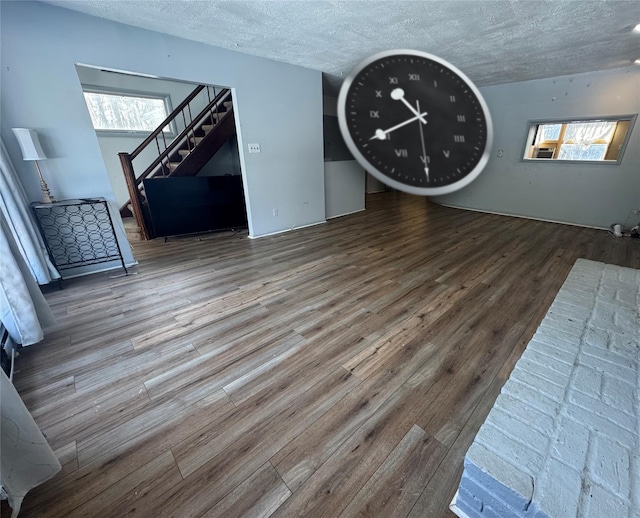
10:40:30
